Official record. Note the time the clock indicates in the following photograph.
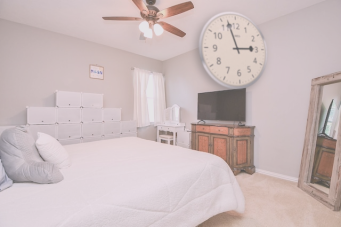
2:57
